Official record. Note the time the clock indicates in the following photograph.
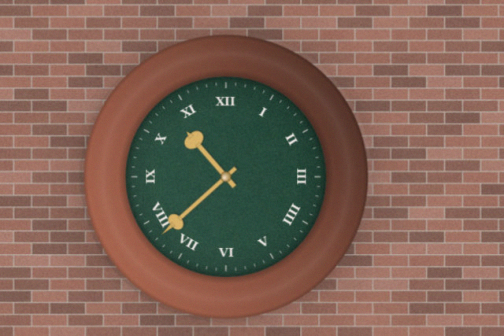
10:38
